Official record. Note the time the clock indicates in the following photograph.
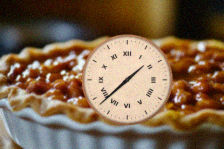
1:38
